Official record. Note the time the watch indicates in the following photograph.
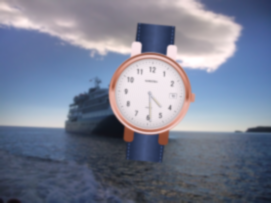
4:29
